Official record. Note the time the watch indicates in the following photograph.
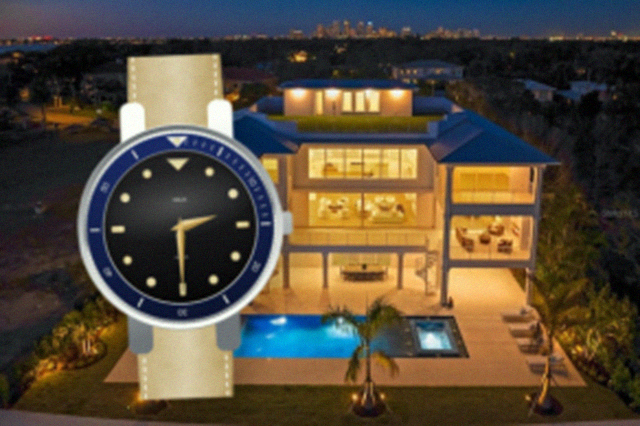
2:30
